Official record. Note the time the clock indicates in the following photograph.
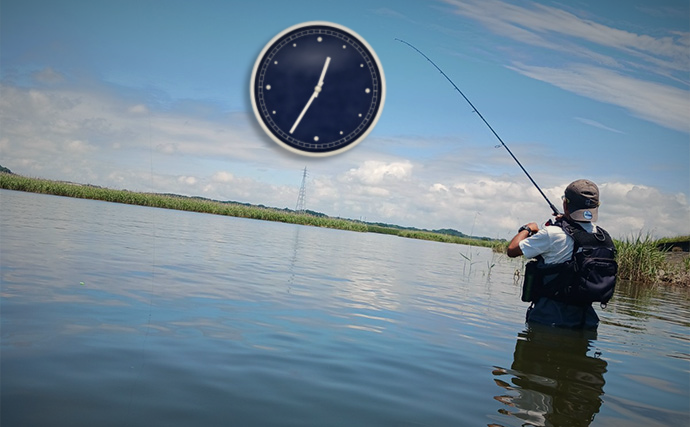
12:35
